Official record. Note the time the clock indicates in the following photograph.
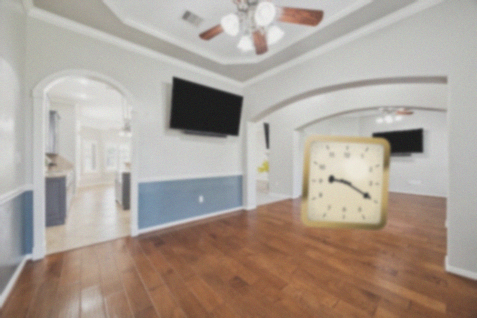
9:20
